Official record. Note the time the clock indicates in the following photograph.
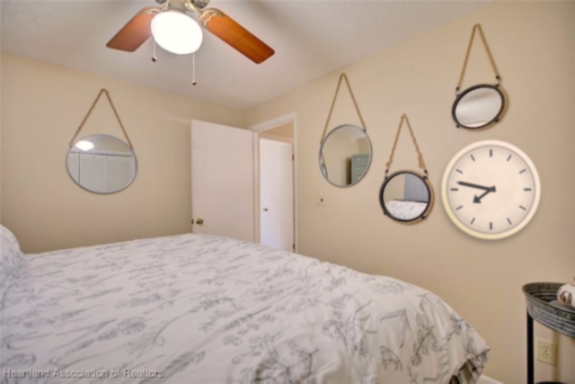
7:47
